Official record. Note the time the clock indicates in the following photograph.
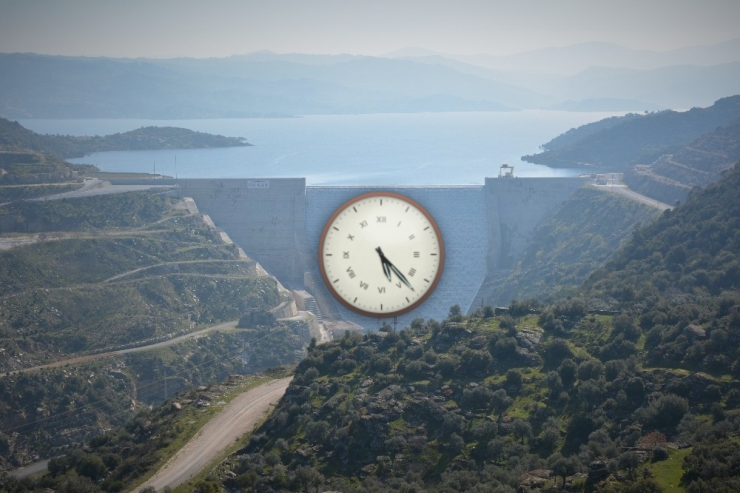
5:23
